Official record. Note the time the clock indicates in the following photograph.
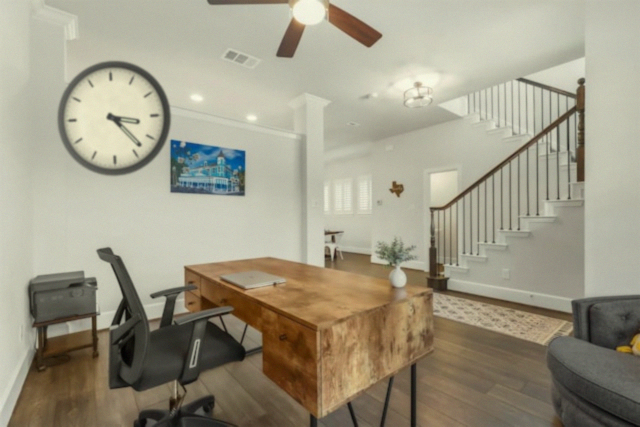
3:23
